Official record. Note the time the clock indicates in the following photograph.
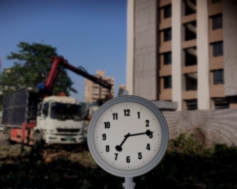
7:14
